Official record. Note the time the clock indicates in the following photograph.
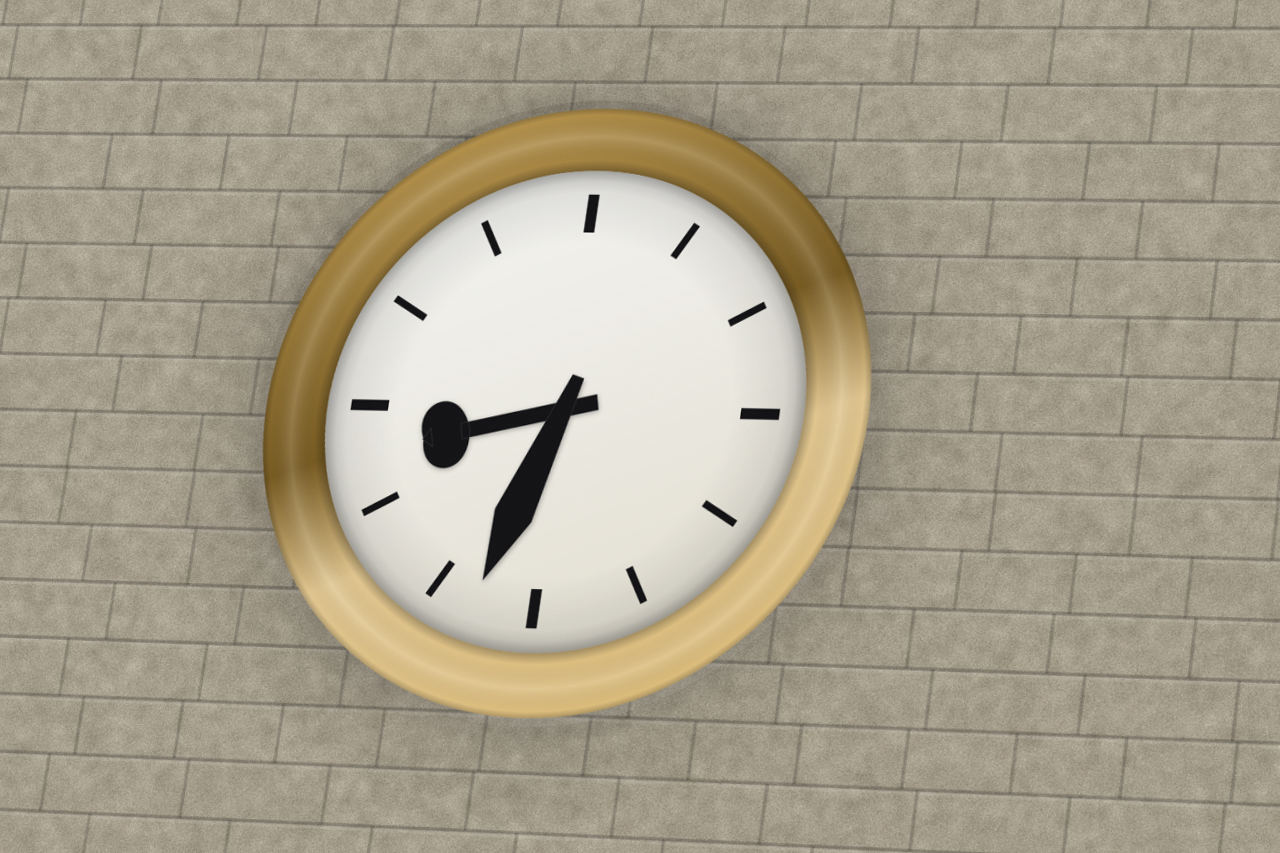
8:33
